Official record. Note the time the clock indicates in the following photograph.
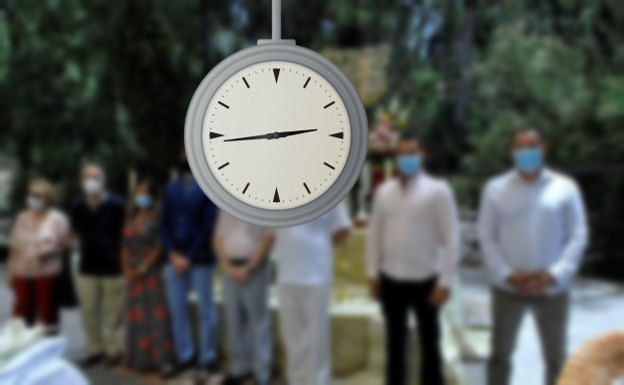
2:44
